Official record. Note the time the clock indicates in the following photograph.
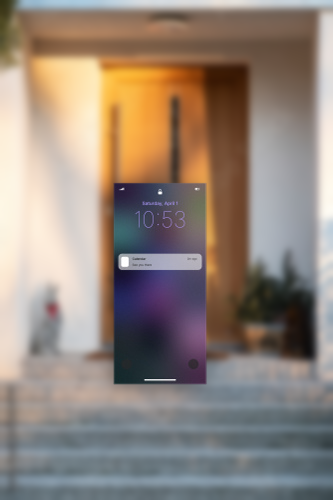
10:53
